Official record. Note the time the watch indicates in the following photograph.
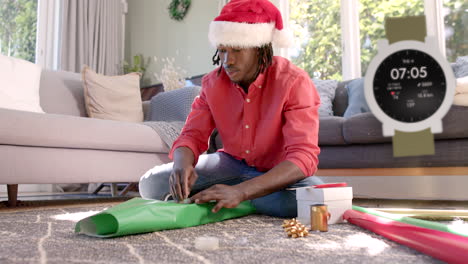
7:05
